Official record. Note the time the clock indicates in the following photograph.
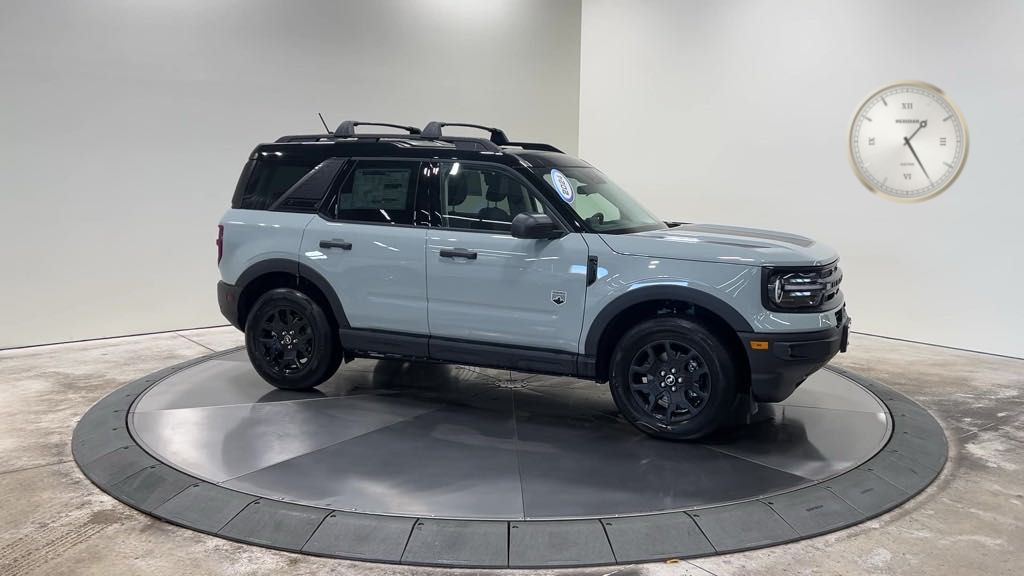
1:25
